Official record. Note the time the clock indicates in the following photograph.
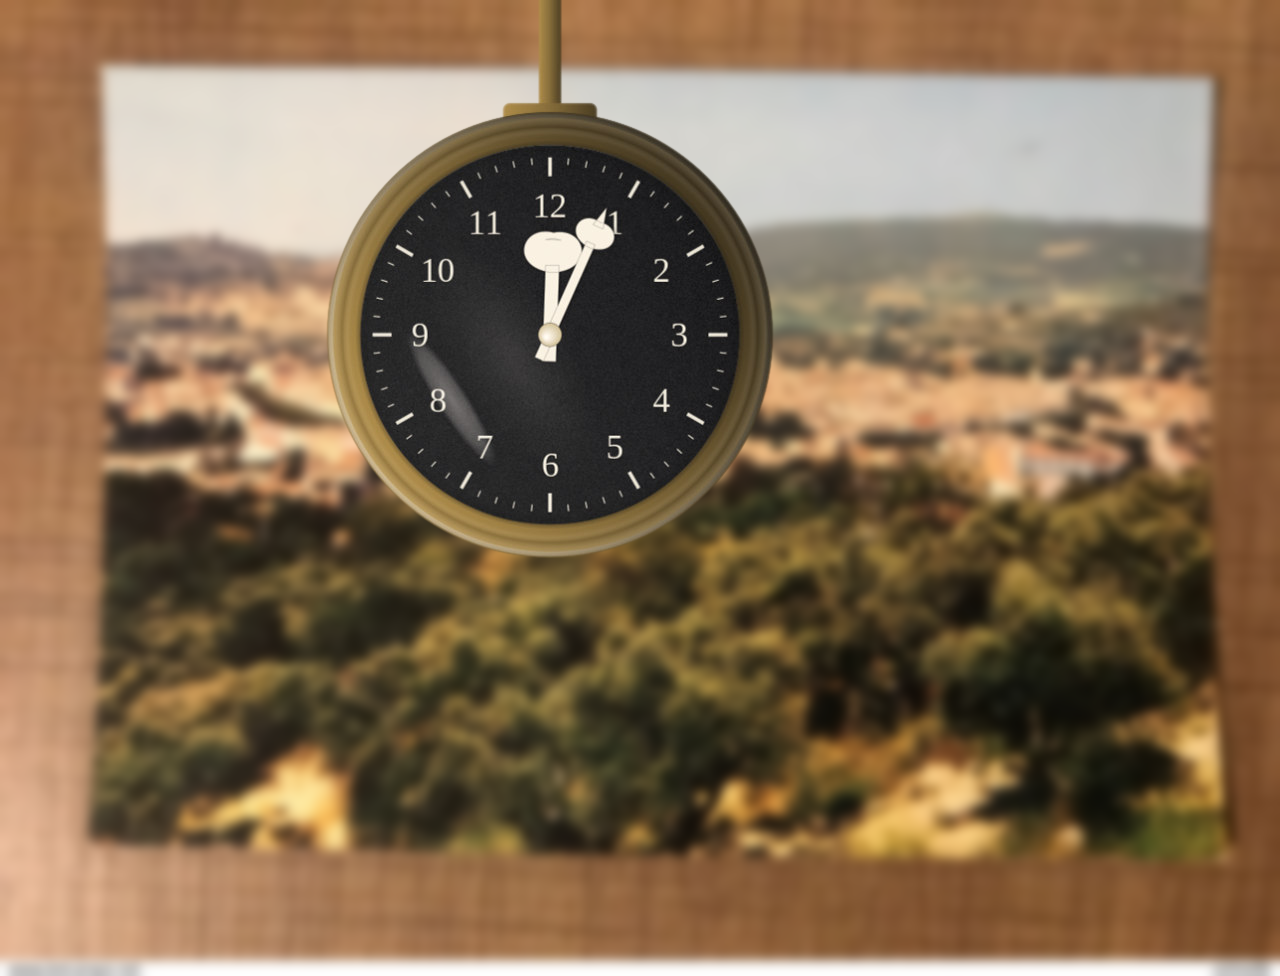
12:04
